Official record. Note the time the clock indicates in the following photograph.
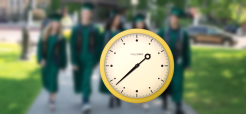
1:38
